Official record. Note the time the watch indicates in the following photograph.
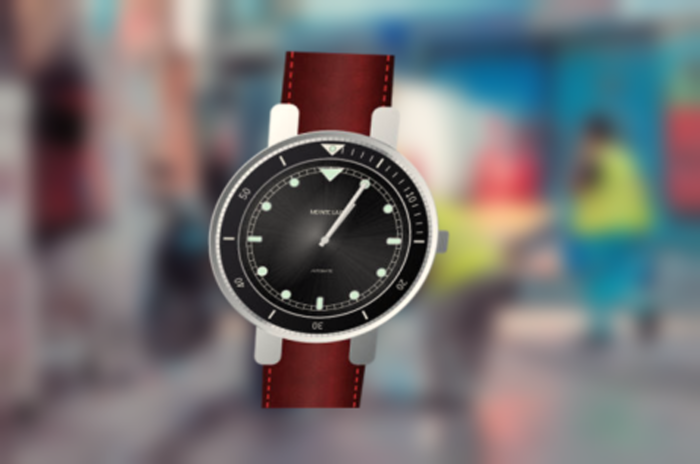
1:05
